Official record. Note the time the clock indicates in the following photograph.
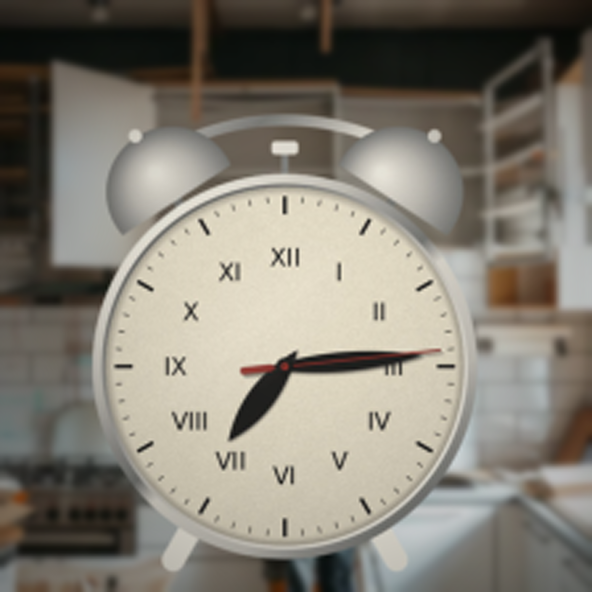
7:14:14
